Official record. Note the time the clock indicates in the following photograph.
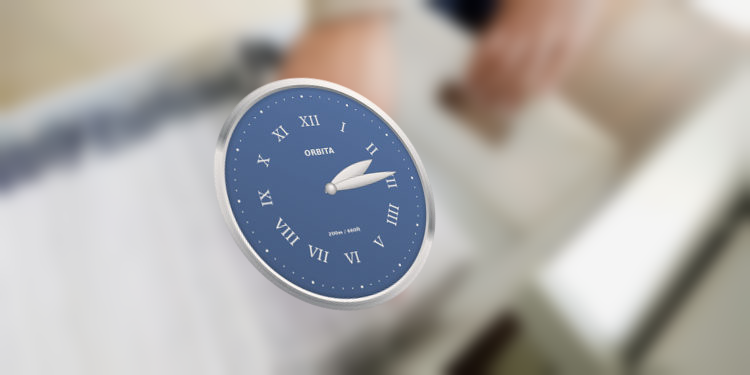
2:14
